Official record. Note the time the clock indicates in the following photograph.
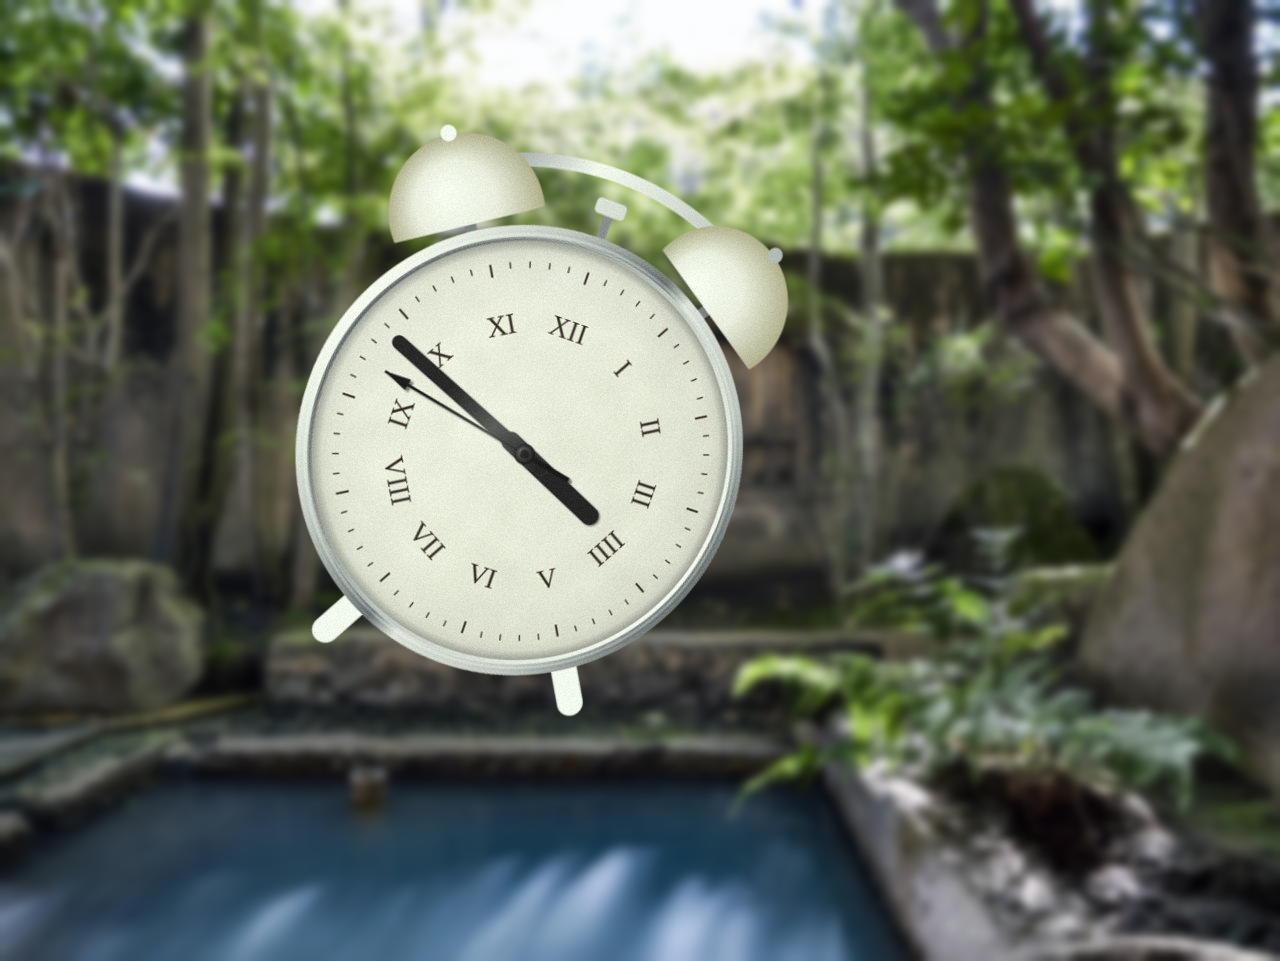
3:48:47
